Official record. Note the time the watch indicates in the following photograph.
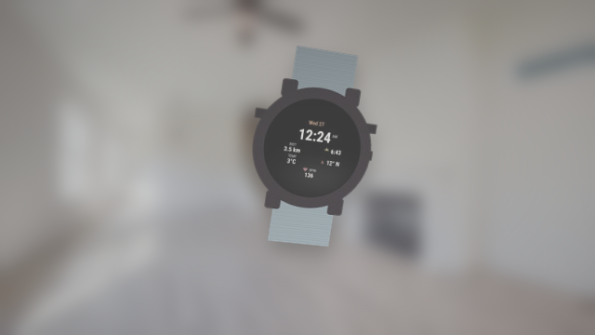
12:24
